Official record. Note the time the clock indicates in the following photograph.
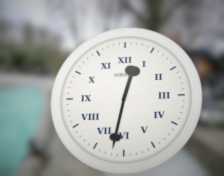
12:32
